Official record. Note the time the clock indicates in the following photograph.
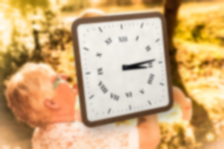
3:14
